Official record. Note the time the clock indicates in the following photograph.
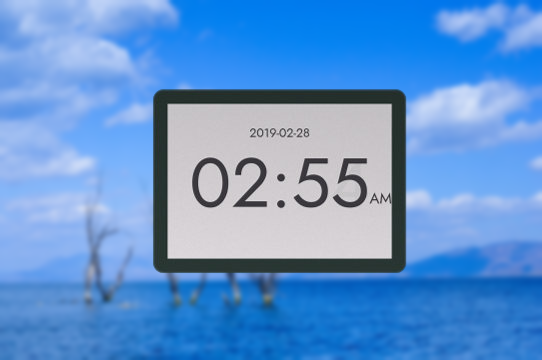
2:55
